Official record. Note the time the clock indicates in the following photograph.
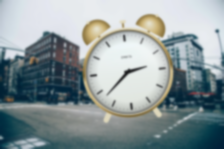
2:38
